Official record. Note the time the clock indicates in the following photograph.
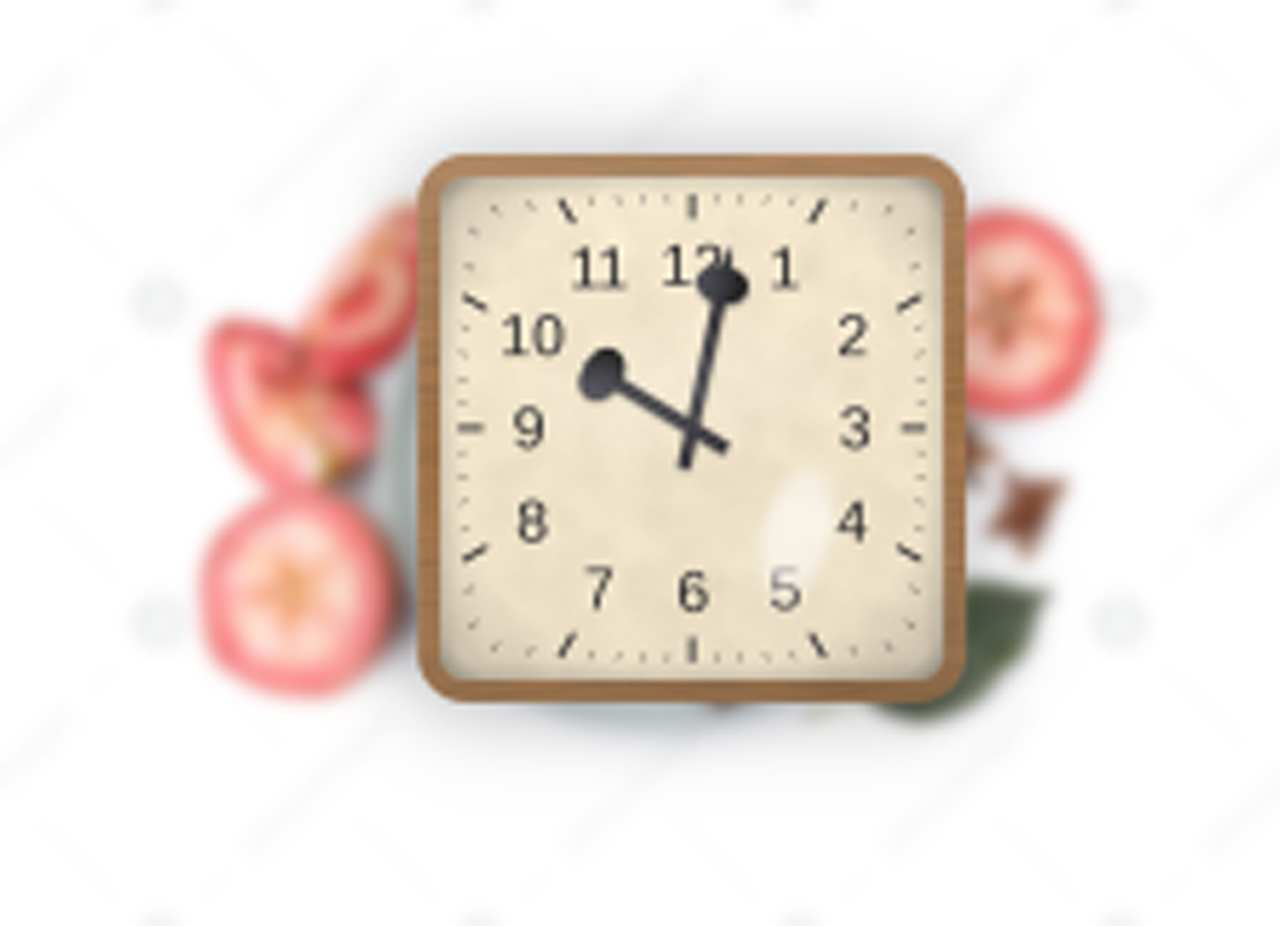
10:02
